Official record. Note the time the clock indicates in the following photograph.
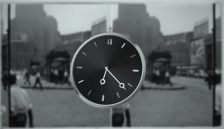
6:22
